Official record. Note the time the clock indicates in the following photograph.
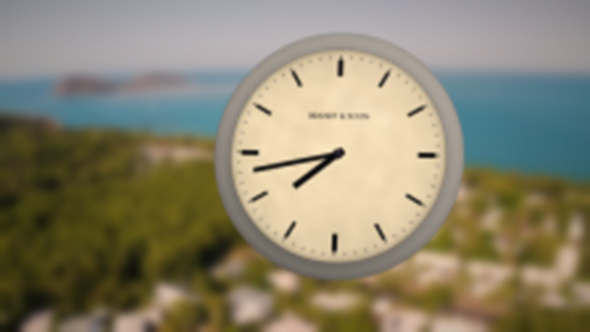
7:43
